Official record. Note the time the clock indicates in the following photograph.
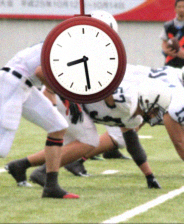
8:29
